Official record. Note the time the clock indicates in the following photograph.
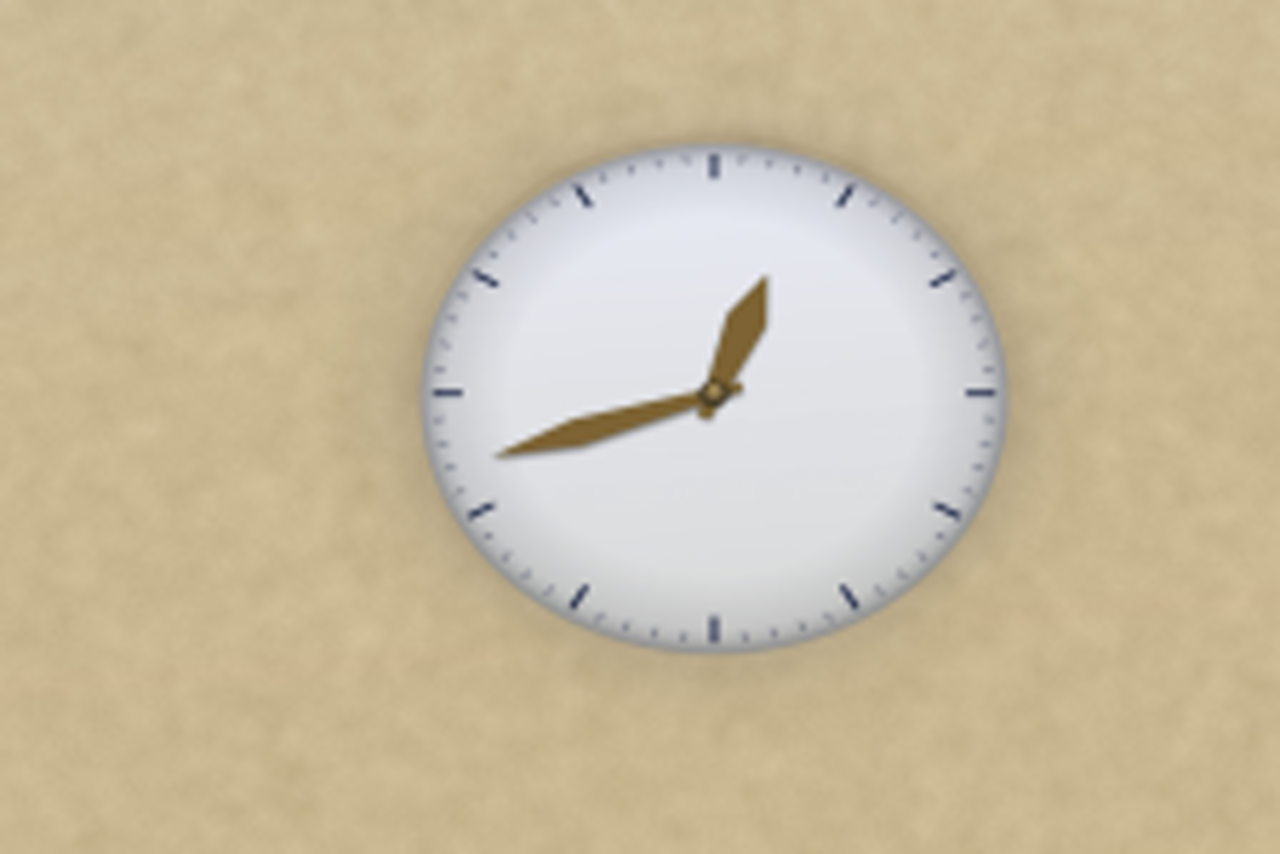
12:42
